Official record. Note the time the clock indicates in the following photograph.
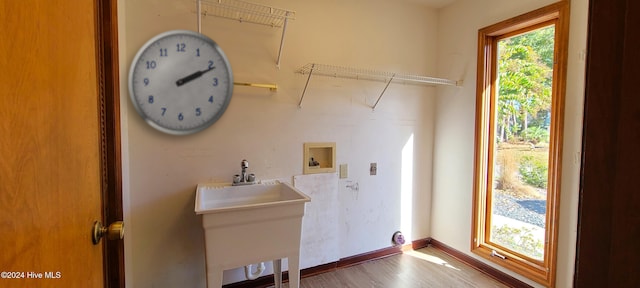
2:11
